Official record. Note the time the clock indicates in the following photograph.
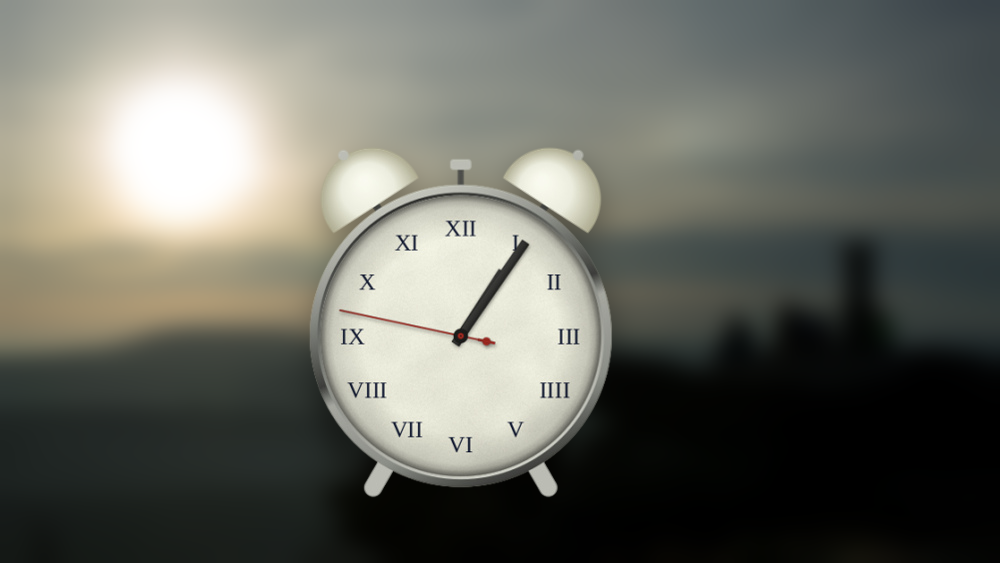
1:05:47
